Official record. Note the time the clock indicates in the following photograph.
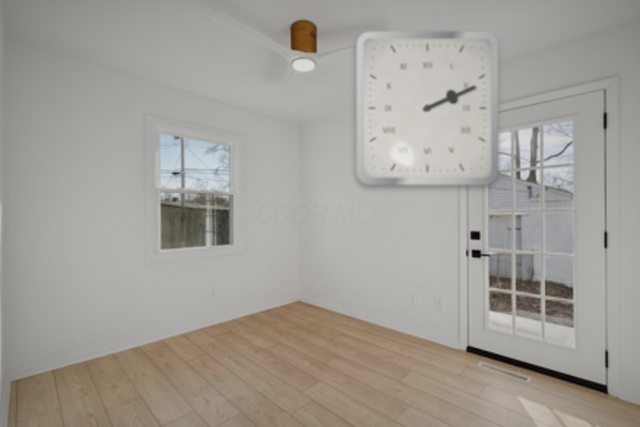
2:11
